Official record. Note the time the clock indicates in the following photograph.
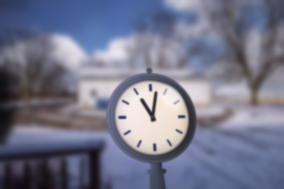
11:02
